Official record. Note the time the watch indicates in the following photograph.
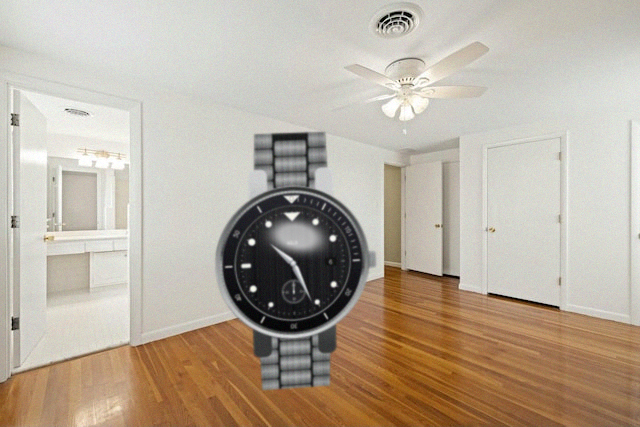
10:26
